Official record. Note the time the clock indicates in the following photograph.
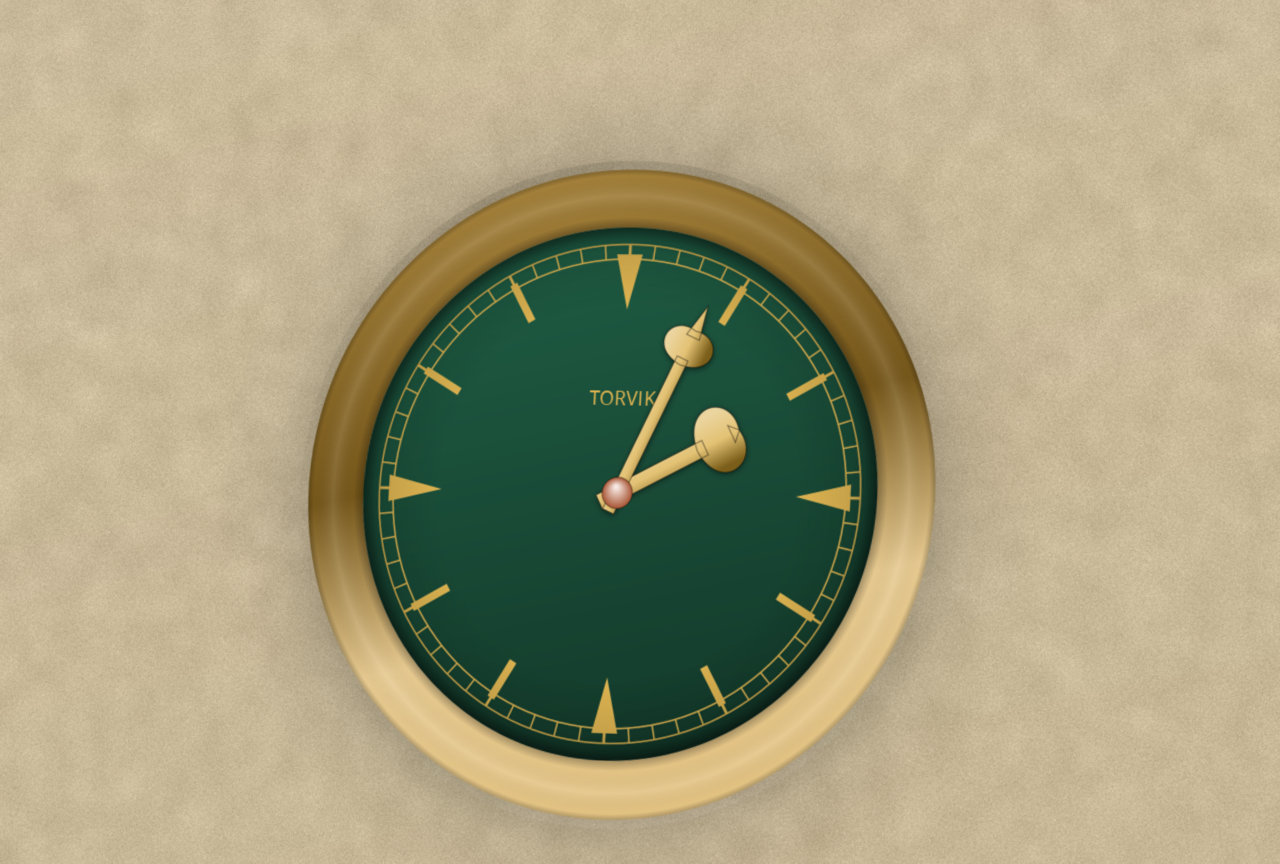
2:04
